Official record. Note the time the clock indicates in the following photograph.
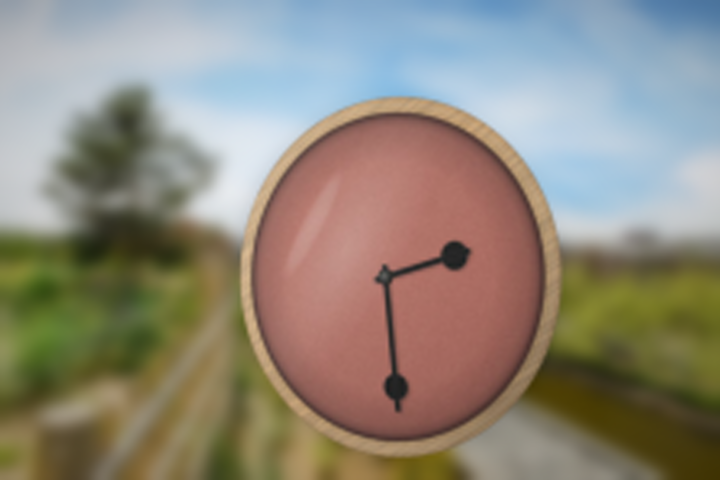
2:29
